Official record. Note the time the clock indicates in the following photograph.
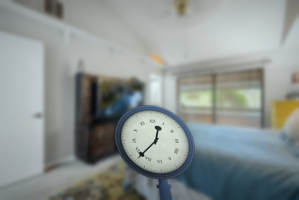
12:38
